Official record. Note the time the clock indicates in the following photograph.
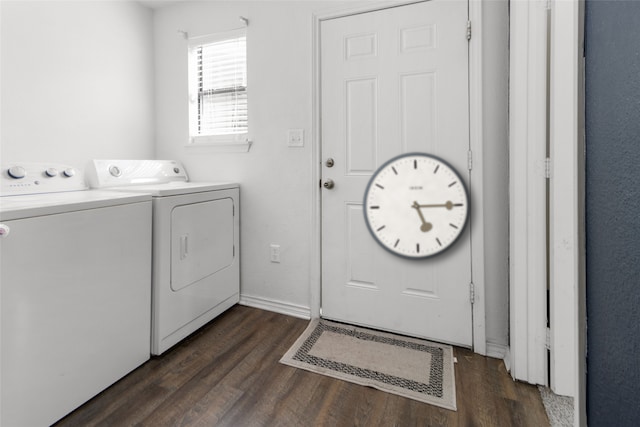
5:15
